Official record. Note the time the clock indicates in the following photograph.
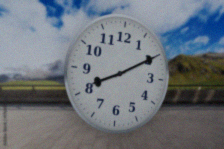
8:10
